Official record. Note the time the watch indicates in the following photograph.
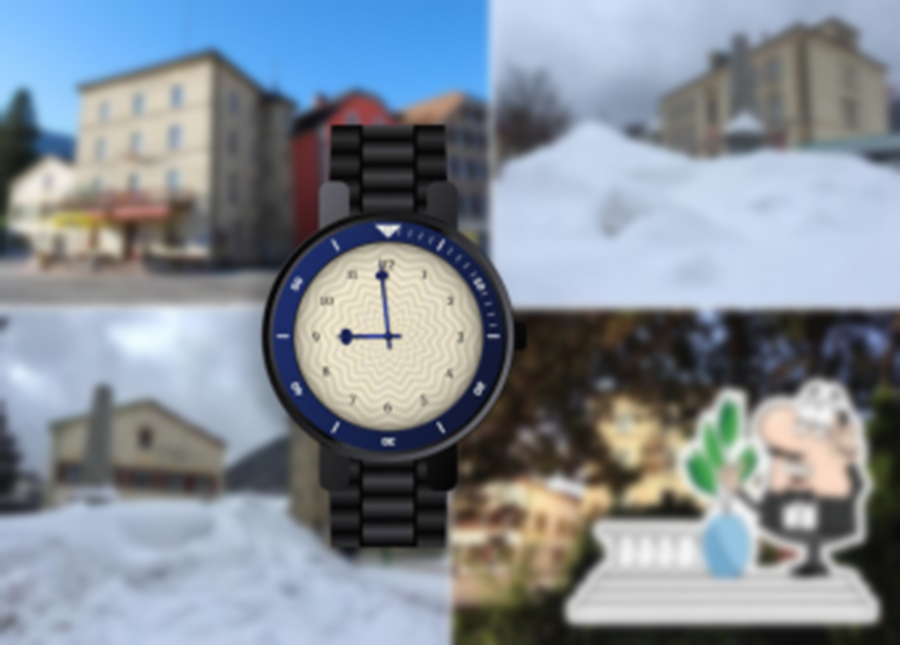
8:59
